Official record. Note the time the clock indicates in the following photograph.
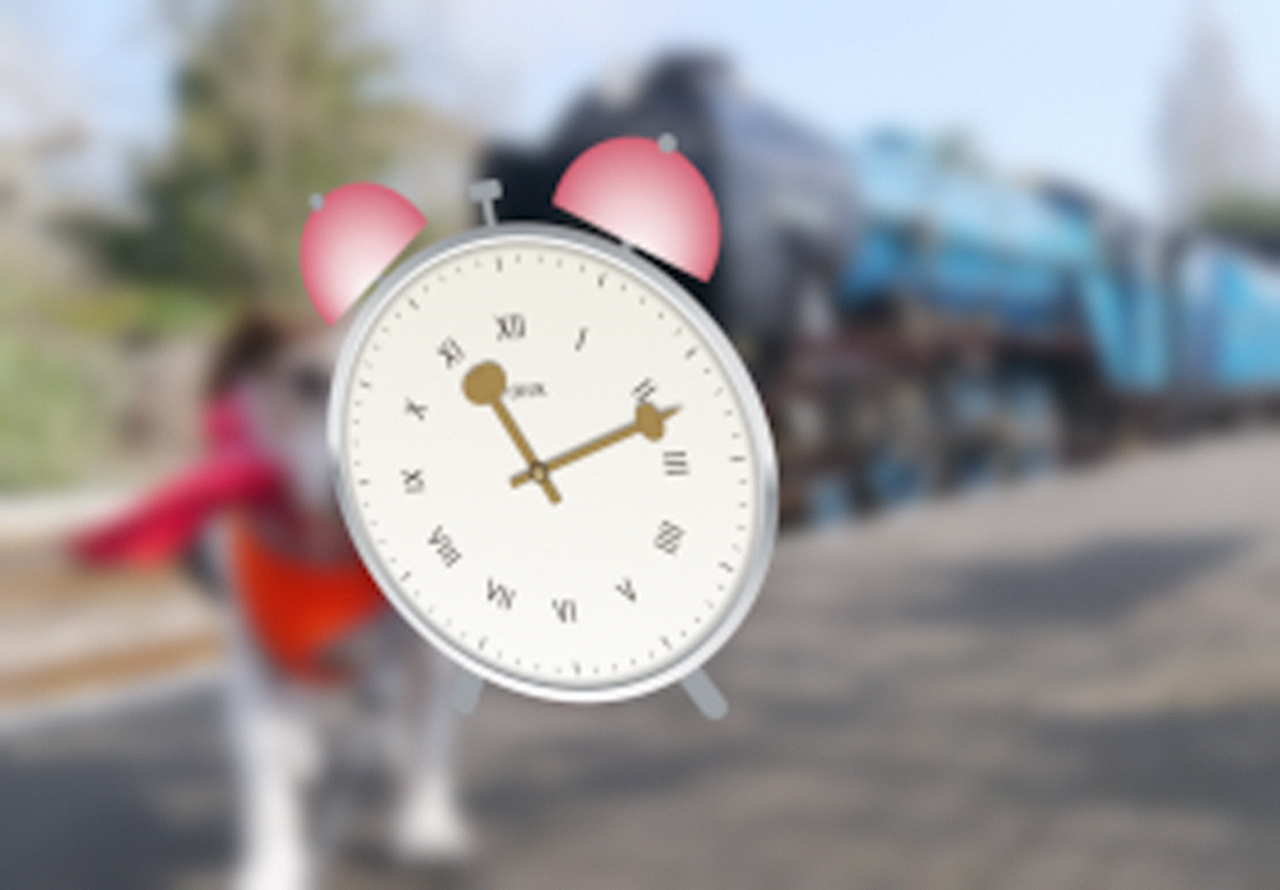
11:12
